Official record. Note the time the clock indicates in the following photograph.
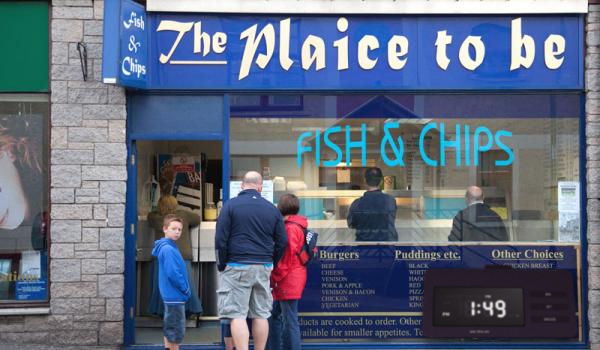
1:49
